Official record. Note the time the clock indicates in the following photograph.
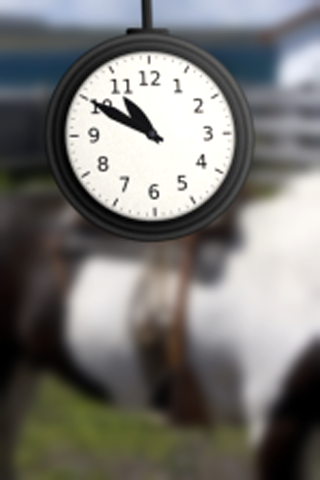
10:50
